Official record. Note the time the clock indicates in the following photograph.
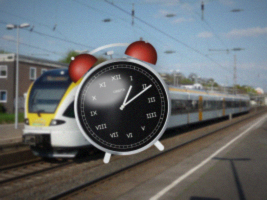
1:11
